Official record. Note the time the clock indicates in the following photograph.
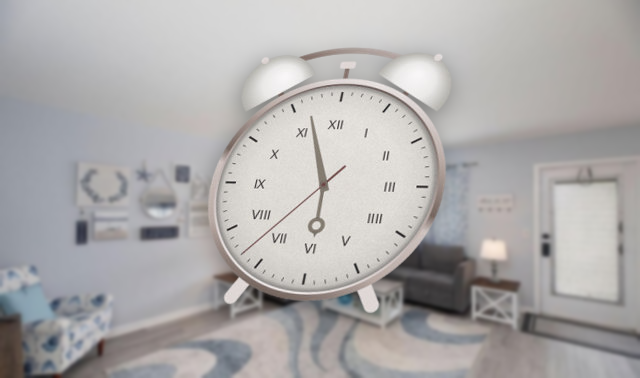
5:56:37
